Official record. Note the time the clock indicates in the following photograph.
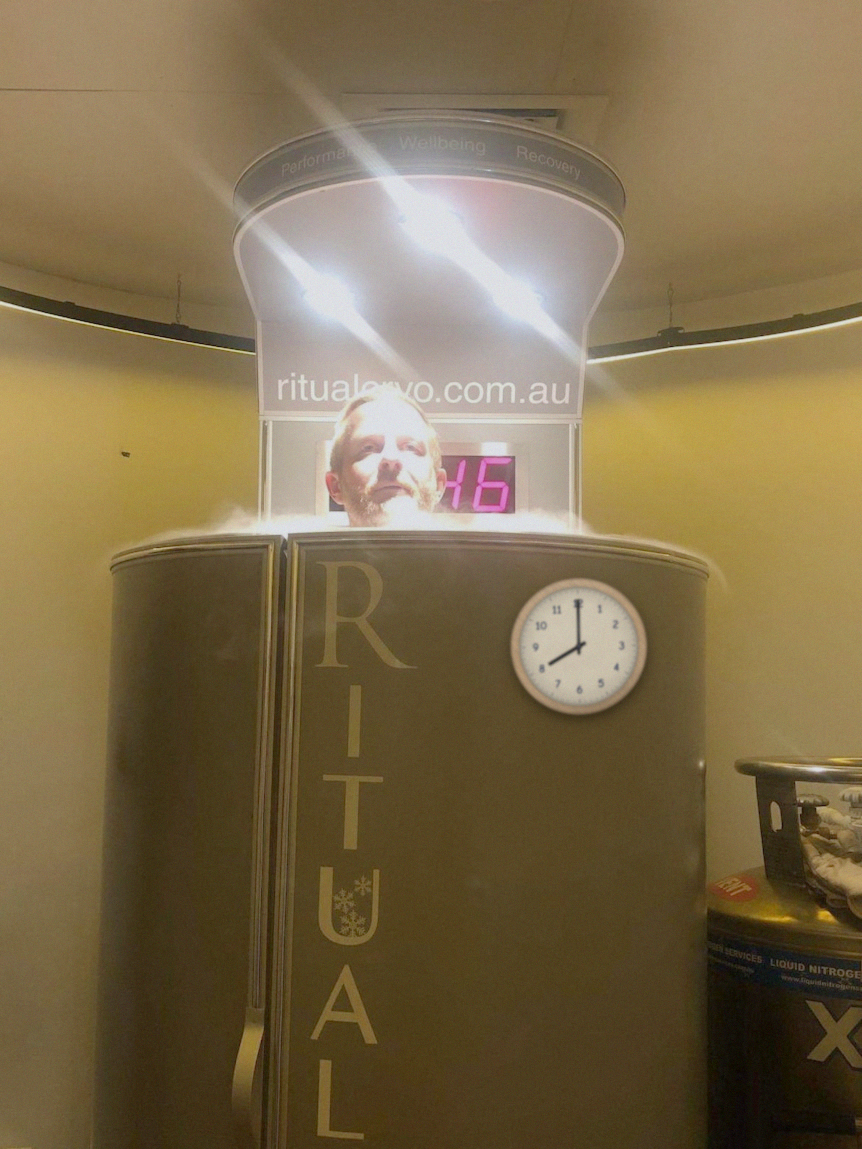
8:00
